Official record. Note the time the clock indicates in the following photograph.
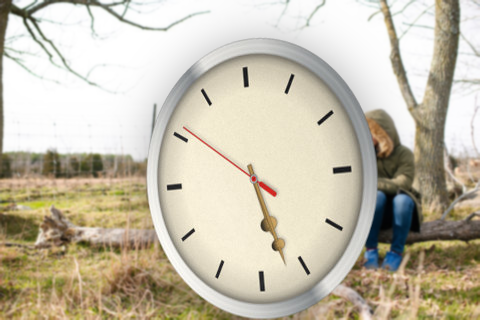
5:26:51
